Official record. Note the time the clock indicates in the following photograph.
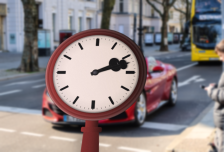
2:12
